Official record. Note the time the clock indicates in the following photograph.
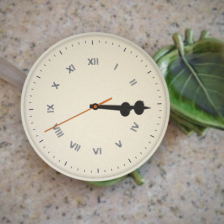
3:15:41
